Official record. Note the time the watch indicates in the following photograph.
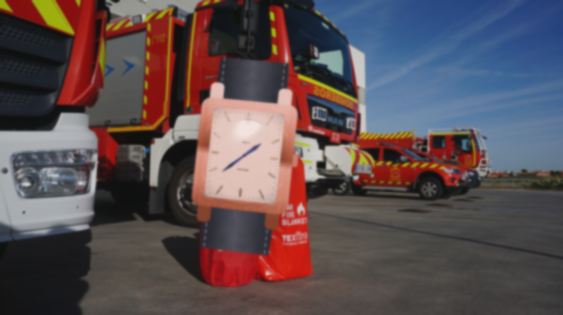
1:38
